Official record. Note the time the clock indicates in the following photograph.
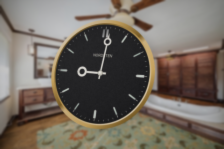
9:01
